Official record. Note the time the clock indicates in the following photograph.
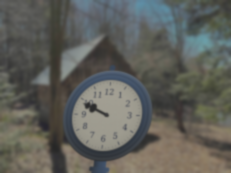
9:49
